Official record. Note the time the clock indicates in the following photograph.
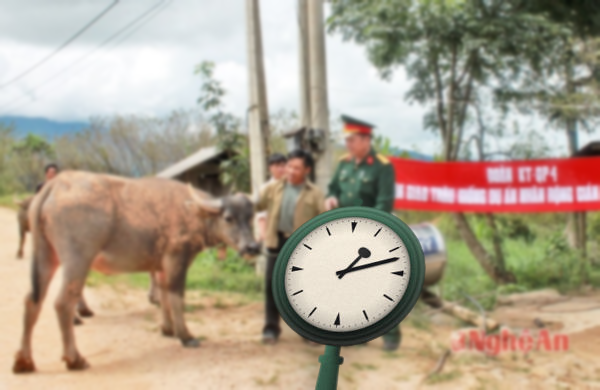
1:12
